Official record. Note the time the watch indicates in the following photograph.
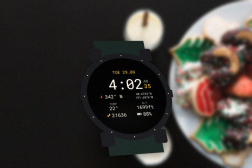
4:02
